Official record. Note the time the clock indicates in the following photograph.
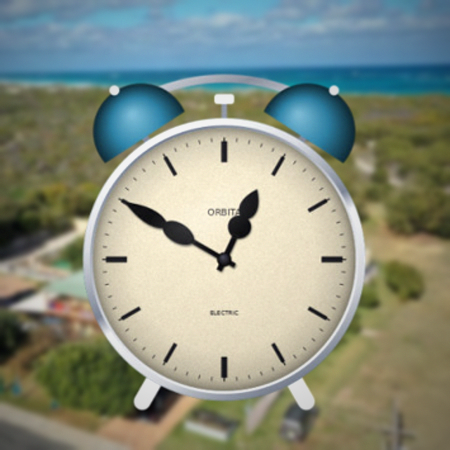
12:50
